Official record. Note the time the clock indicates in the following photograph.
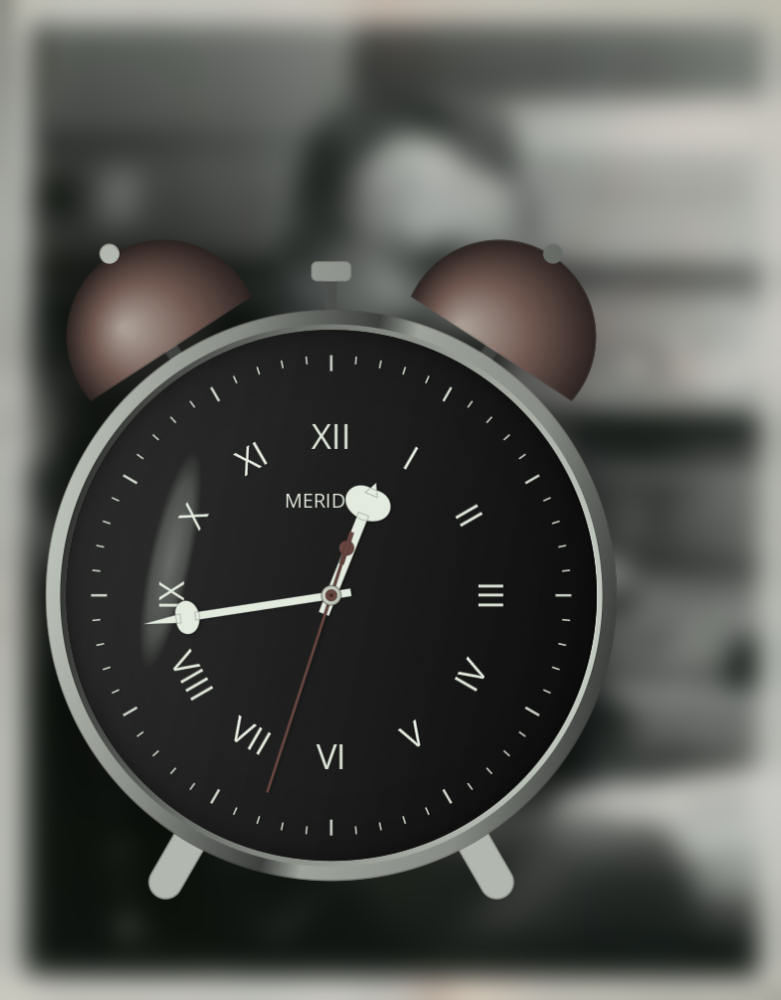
12:43:33
